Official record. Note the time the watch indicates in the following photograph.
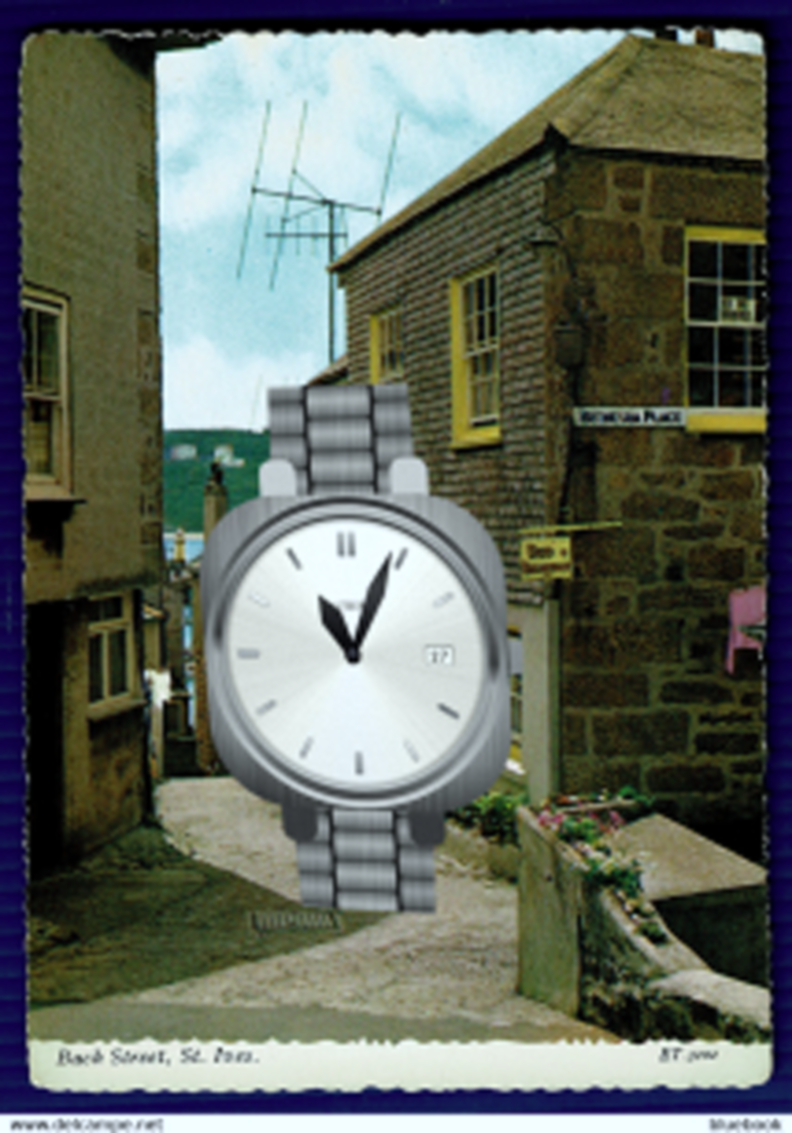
11:04
